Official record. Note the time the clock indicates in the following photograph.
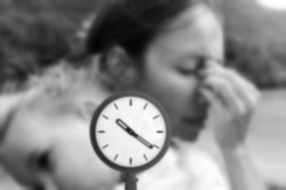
10:21
